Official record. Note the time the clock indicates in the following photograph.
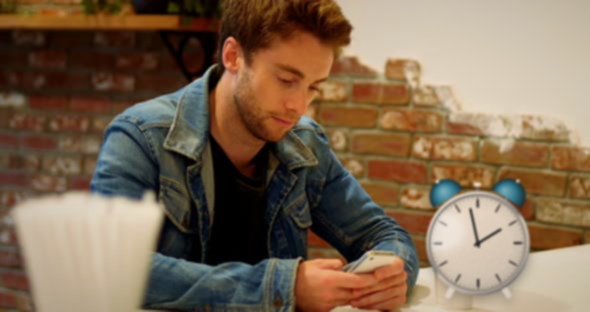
1:58
